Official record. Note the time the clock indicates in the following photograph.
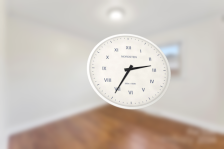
2:35
